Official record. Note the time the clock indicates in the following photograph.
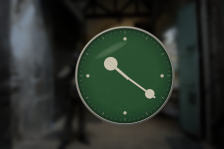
10:21
